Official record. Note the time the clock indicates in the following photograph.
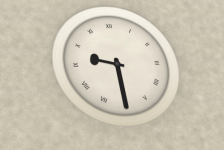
9:30
